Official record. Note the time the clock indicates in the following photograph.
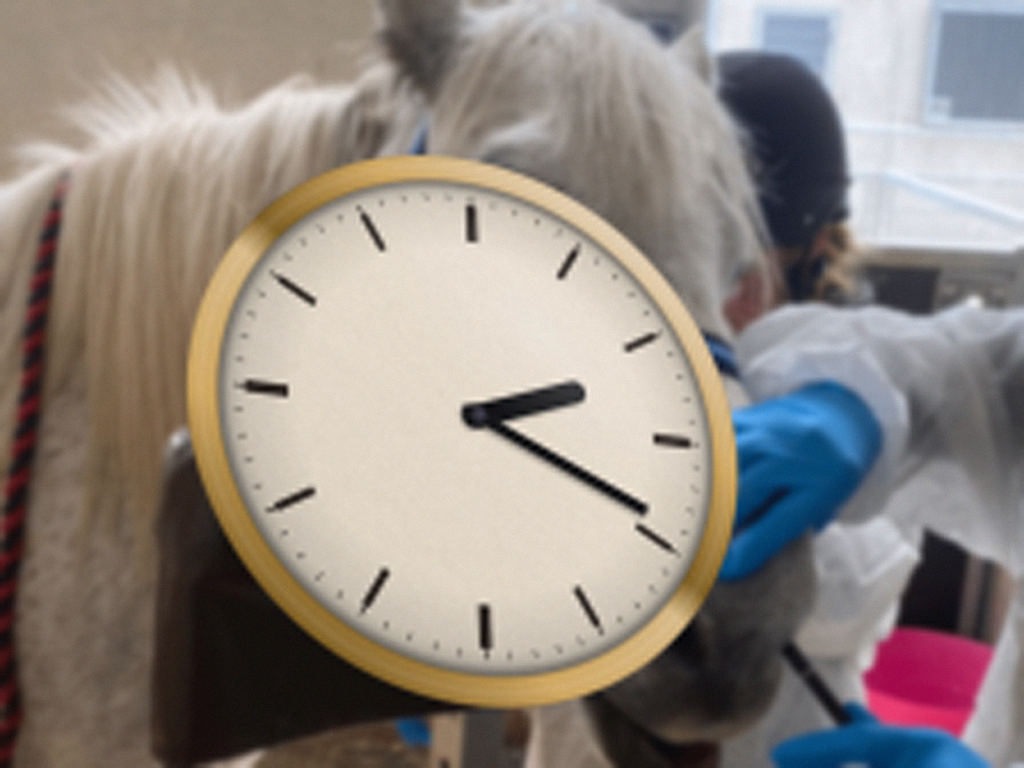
2:19
